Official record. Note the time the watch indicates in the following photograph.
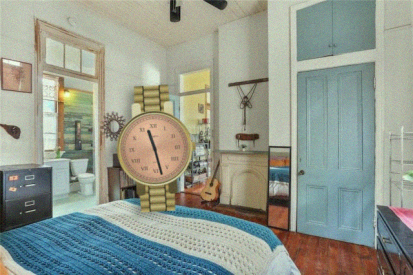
11:28
